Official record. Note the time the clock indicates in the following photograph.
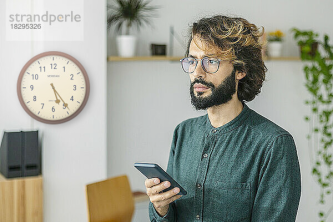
5:24
